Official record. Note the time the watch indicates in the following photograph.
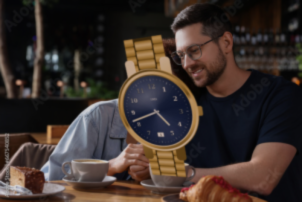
4:42
